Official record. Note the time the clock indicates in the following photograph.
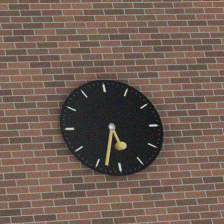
5:33
